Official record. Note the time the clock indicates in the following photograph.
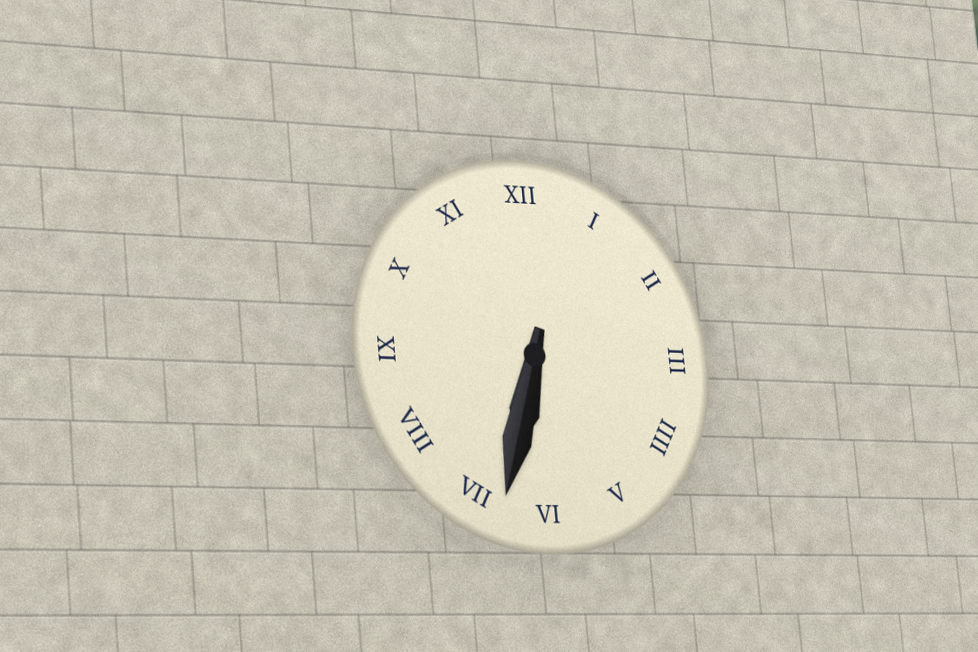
6:33
